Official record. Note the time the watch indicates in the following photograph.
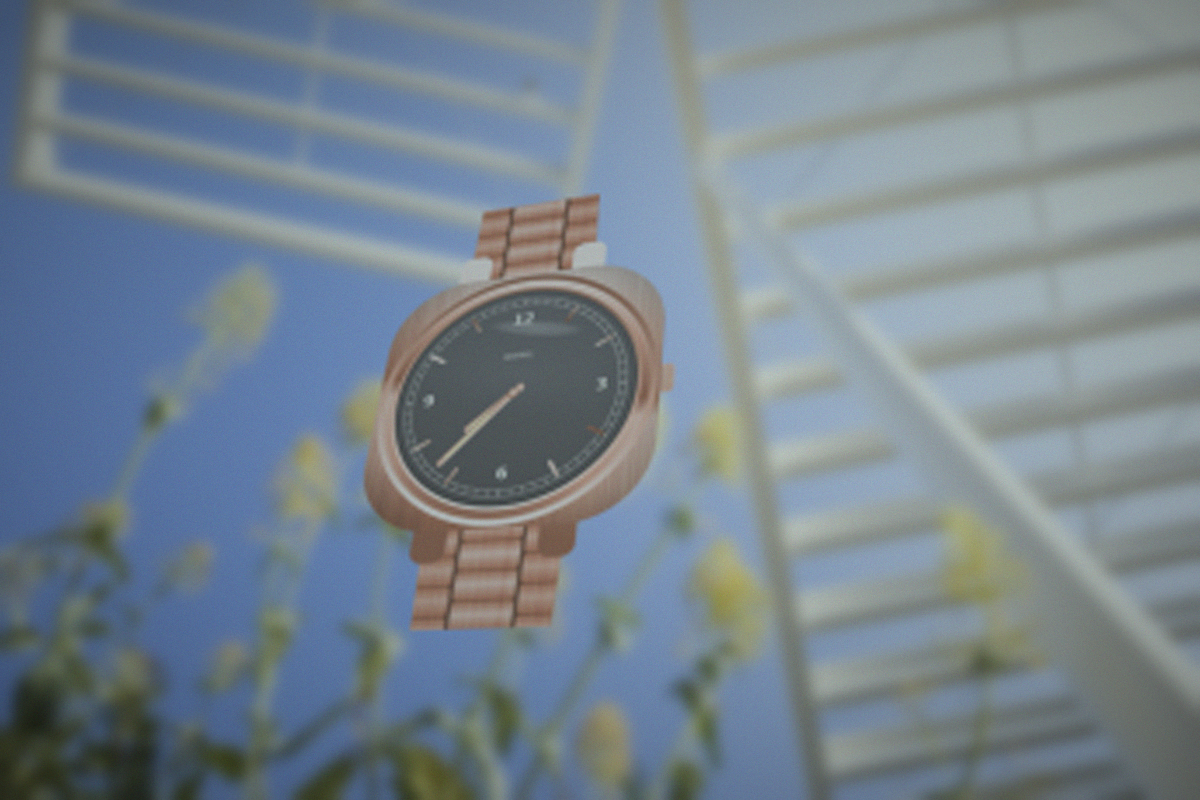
7:37
